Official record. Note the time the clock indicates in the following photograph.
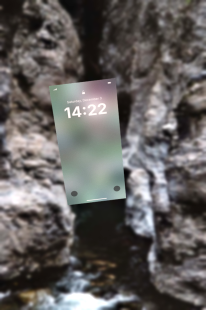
14:22
